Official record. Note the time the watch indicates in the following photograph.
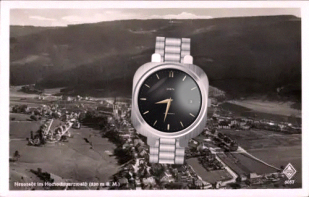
8:32
